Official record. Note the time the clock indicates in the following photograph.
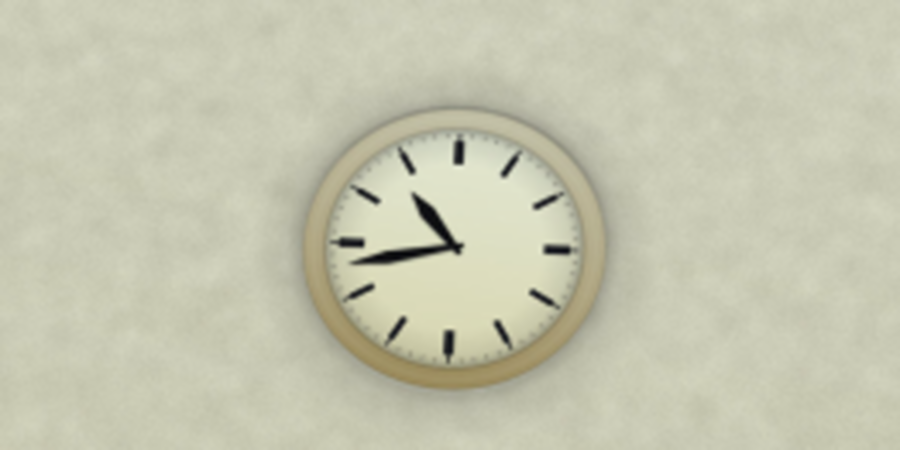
10:43
